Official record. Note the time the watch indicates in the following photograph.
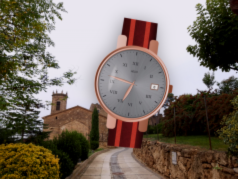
6:47
